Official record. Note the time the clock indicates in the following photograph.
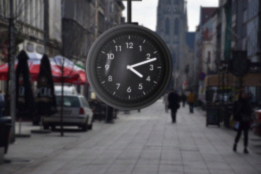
4:12
